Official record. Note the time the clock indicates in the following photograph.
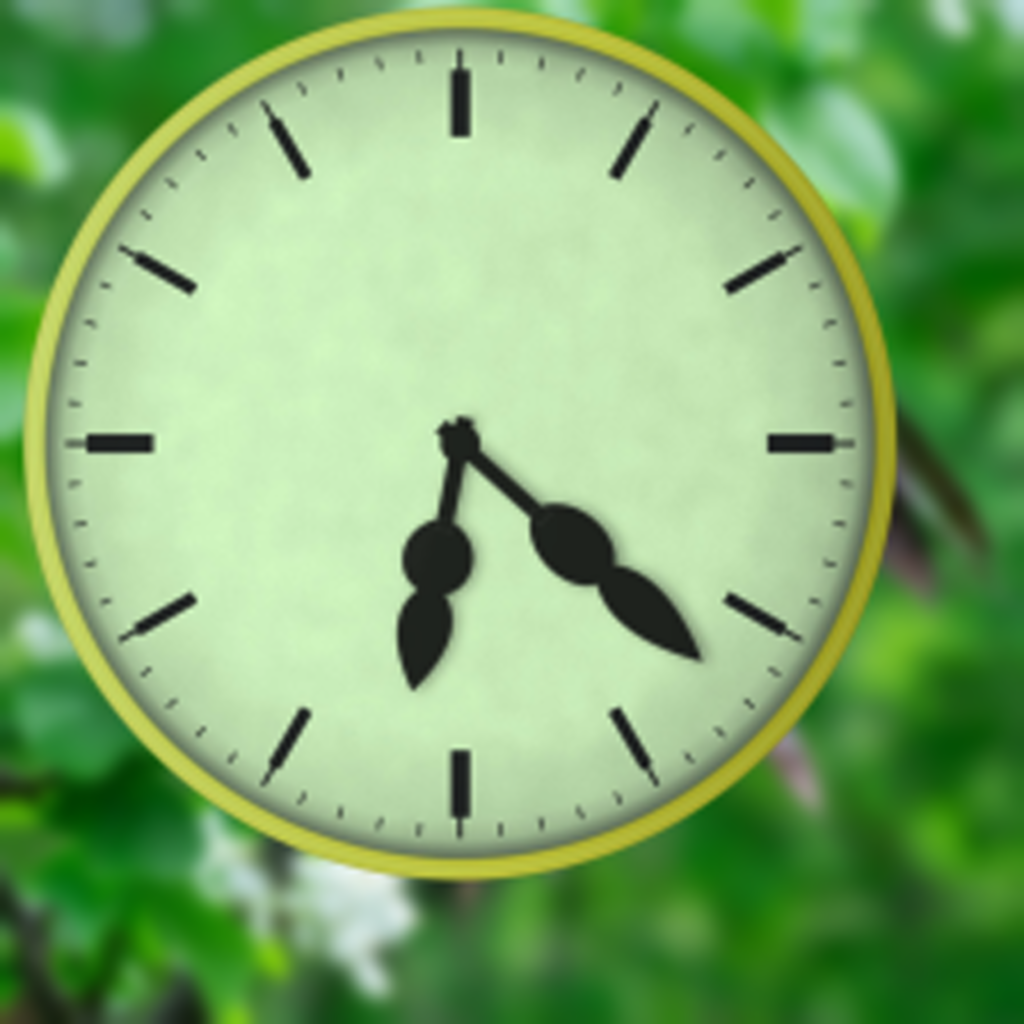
6:22
